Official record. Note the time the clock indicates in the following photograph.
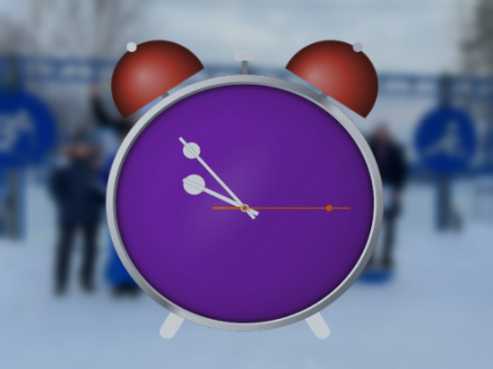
9:53:15
